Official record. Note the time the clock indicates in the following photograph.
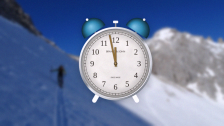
11:58
